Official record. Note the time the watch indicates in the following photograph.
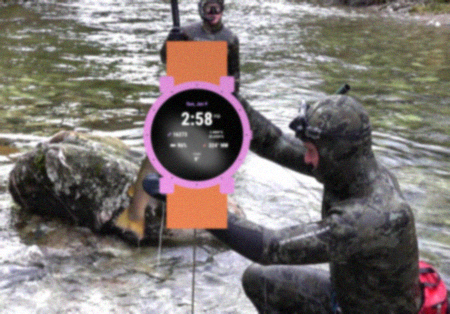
2:58
